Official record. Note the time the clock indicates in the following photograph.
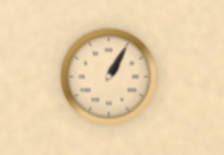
1:05
